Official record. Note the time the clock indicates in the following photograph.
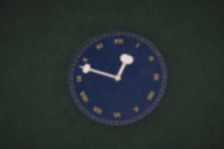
12:48
